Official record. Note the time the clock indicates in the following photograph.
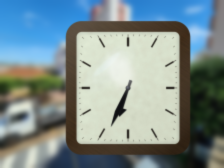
6:34
